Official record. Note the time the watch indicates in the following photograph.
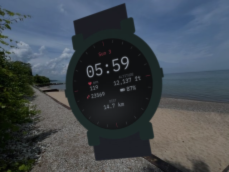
5:59
